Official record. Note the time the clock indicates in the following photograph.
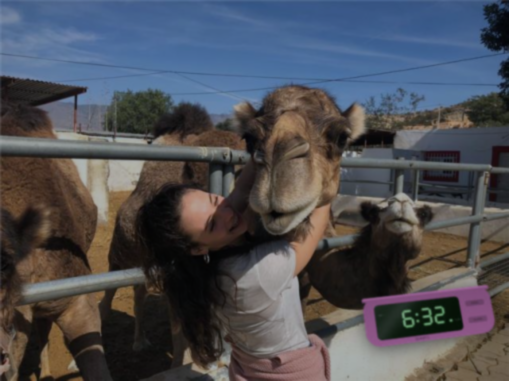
6:32
